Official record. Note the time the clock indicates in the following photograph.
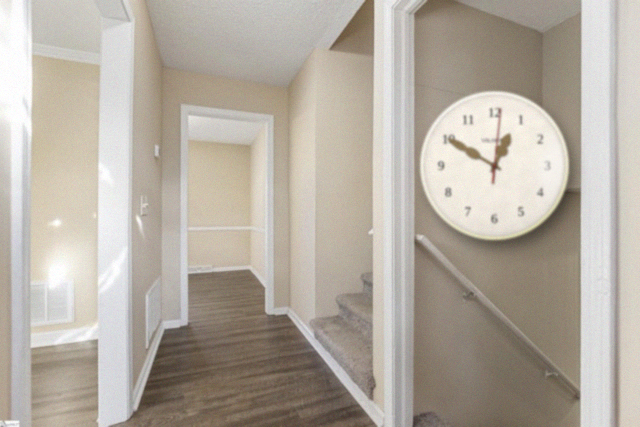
12:50:01
